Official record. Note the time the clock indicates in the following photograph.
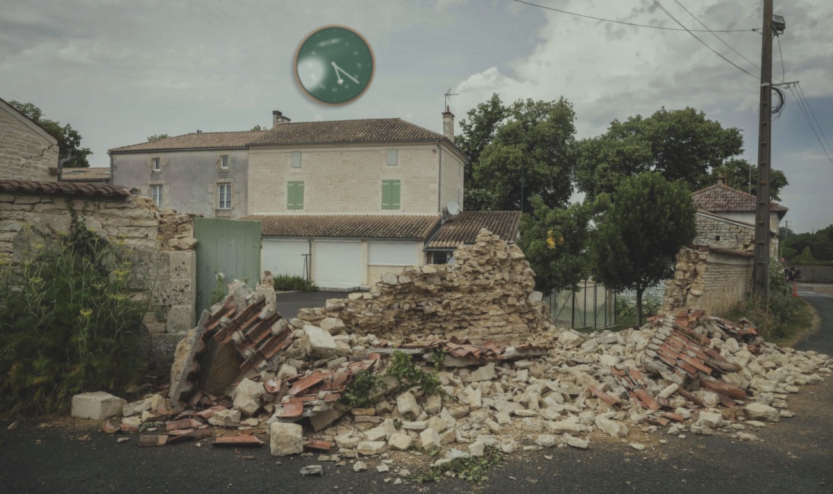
5:21
